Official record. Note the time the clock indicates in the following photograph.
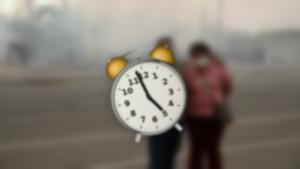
4:58
